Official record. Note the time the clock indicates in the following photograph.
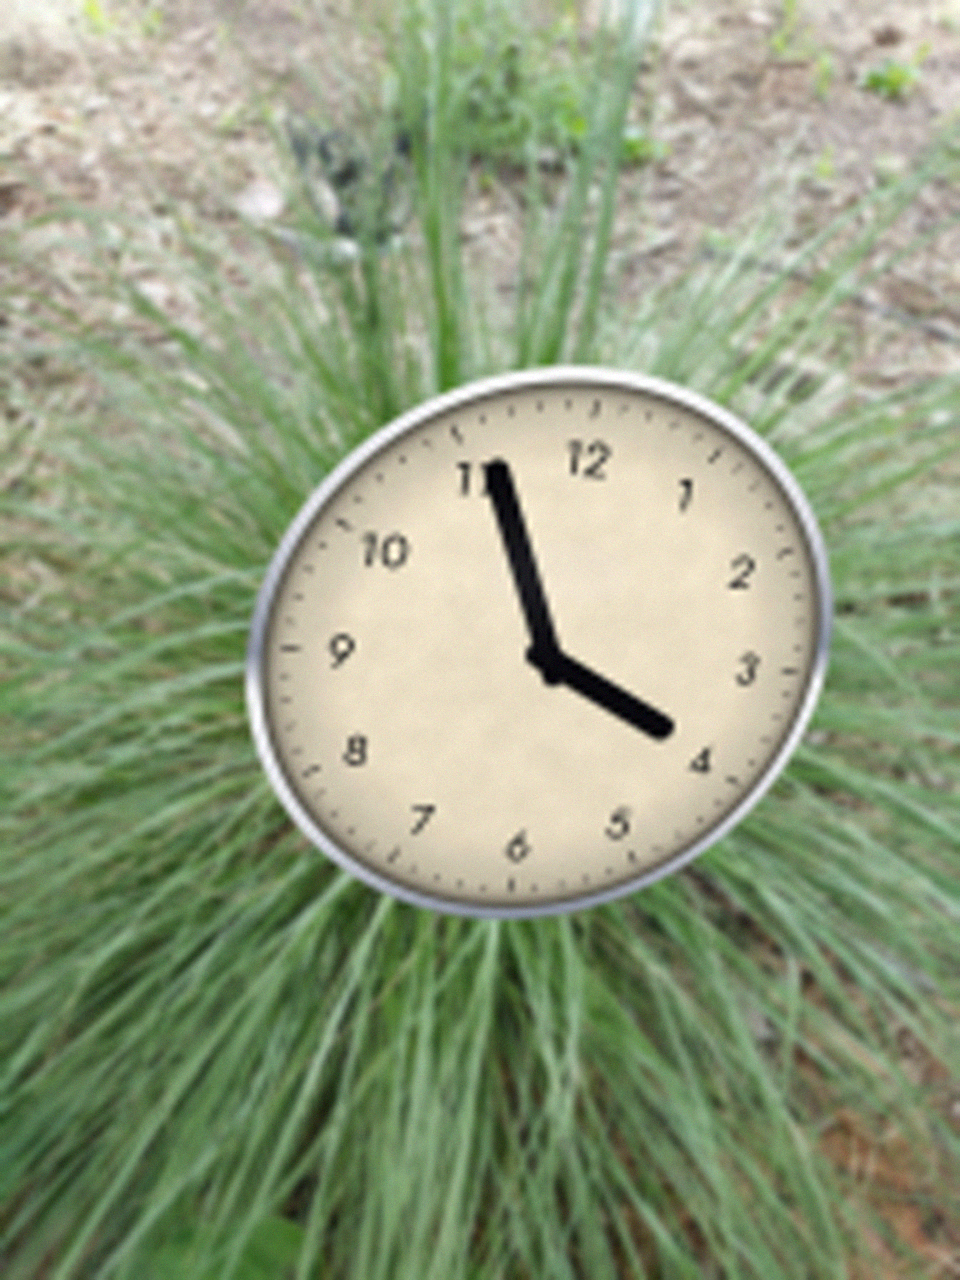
3:56
